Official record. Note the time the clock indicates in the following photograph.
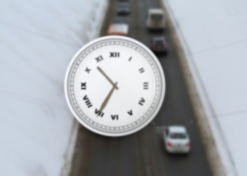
10:35
